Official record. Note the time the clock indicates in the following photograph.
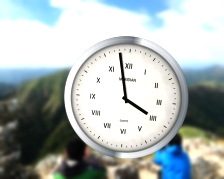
3:58
